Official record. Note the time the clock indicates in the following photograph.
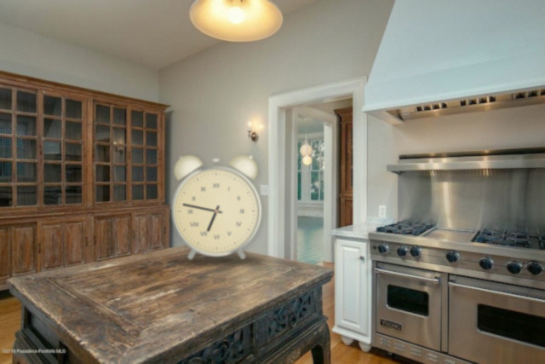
6:47
